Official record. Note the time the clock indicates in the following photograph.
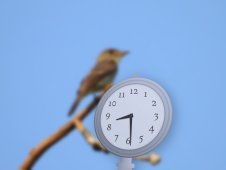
8:29
